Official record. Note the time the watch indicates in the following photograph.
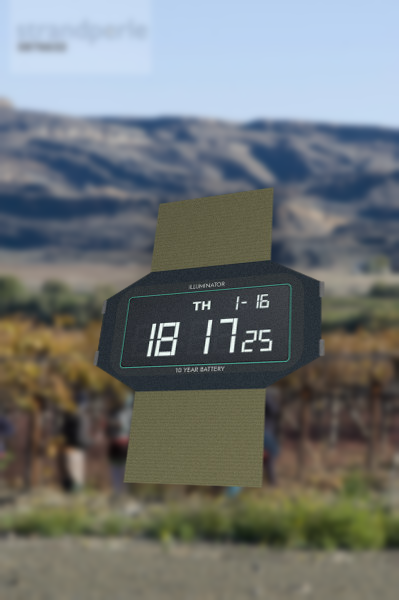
18:17:25
